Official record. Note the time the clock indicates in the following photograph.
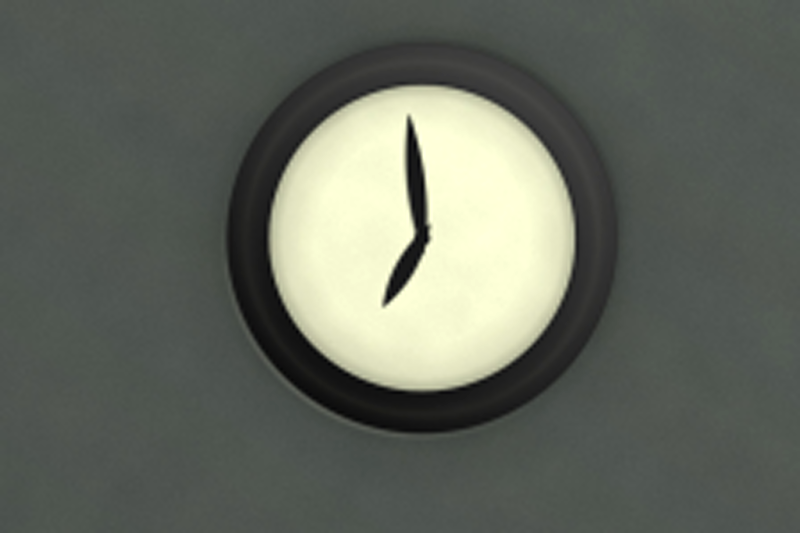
6:59
